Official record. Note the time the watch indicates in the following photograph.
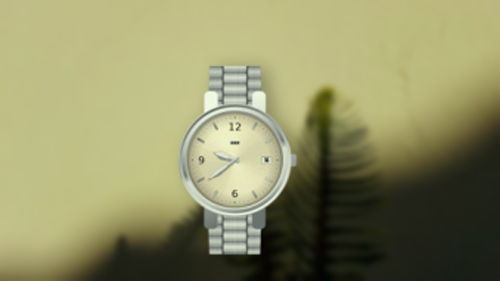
9:39
